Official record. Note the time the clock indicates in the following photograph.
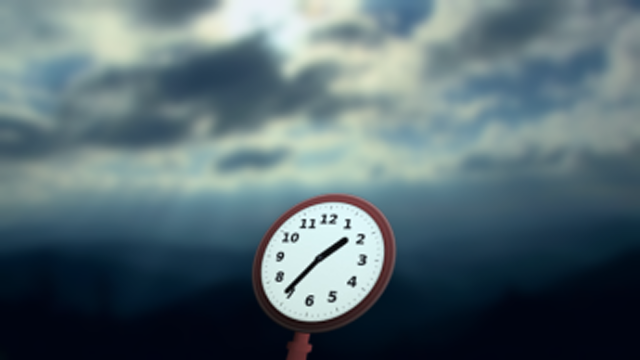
1:36
